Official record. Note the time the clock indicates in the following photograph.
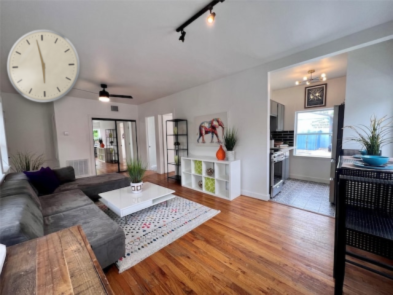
5:58
